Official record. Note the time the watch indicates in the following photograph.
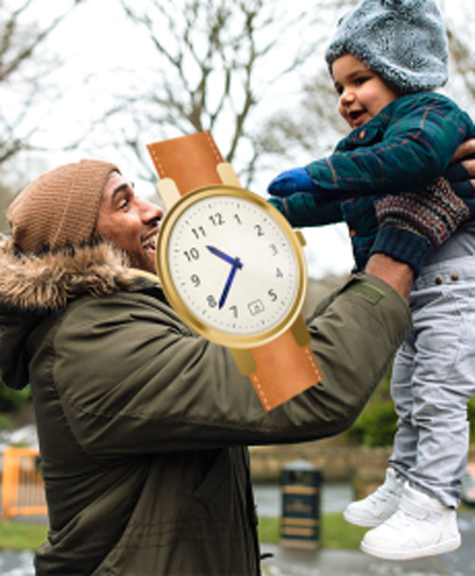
10:38
